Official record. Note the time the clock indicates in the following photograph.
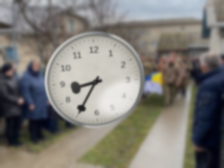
8:35
